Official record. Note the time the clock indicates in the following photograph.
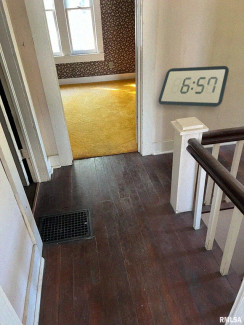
6:57
